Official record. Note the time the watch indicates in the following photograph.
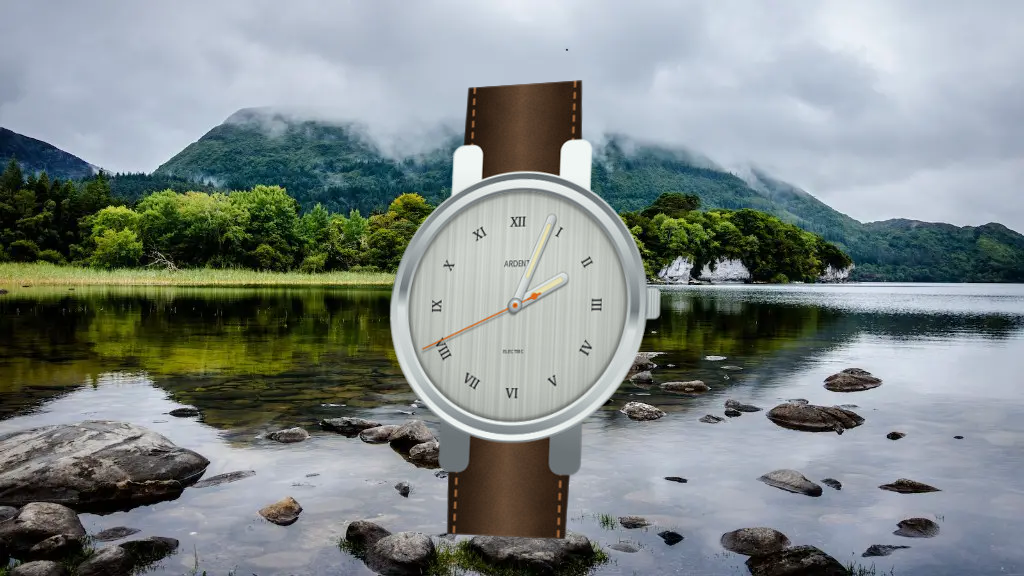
2:03:41
